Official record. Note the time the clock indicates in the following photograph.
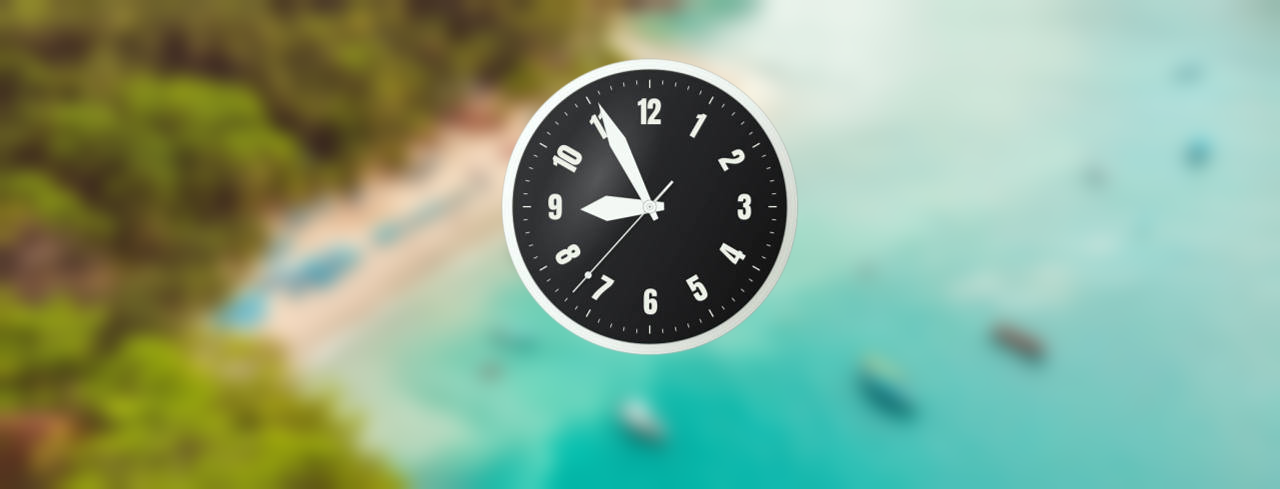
8:55:37
